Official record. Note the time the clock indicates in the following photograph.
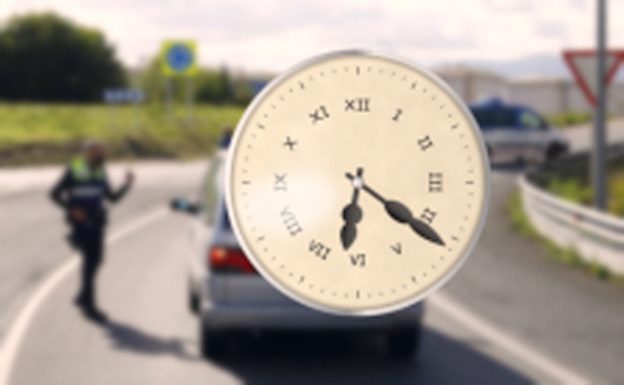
6:21
